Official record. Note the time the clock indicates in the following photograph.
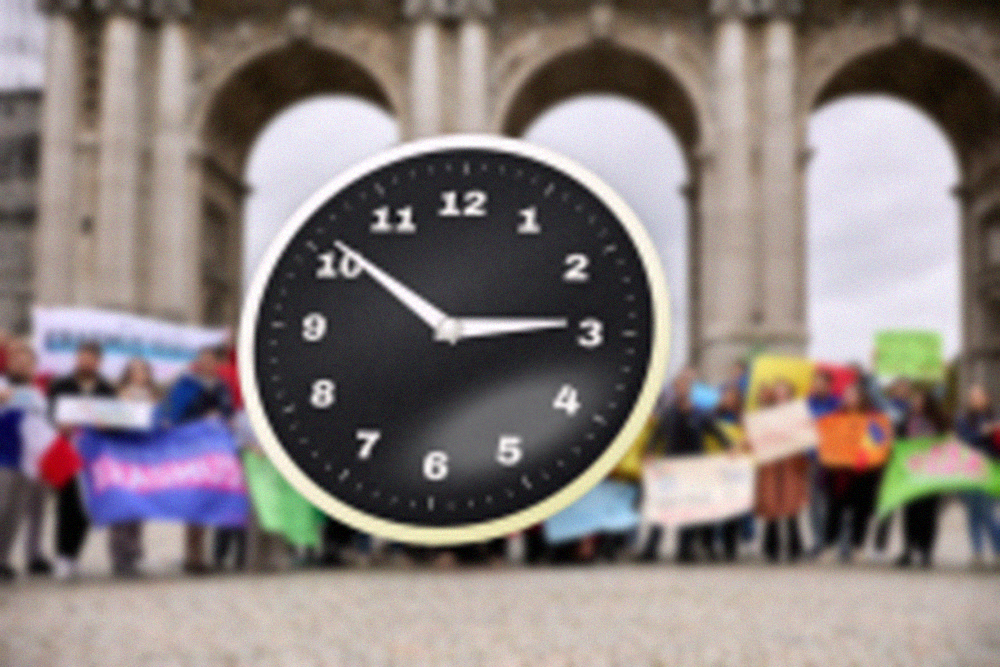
2:51
